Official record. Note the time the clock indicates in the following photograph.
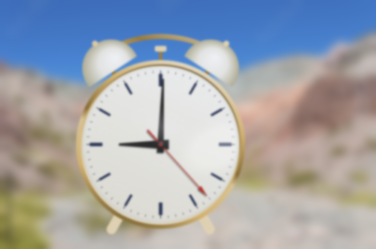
9:00:23
